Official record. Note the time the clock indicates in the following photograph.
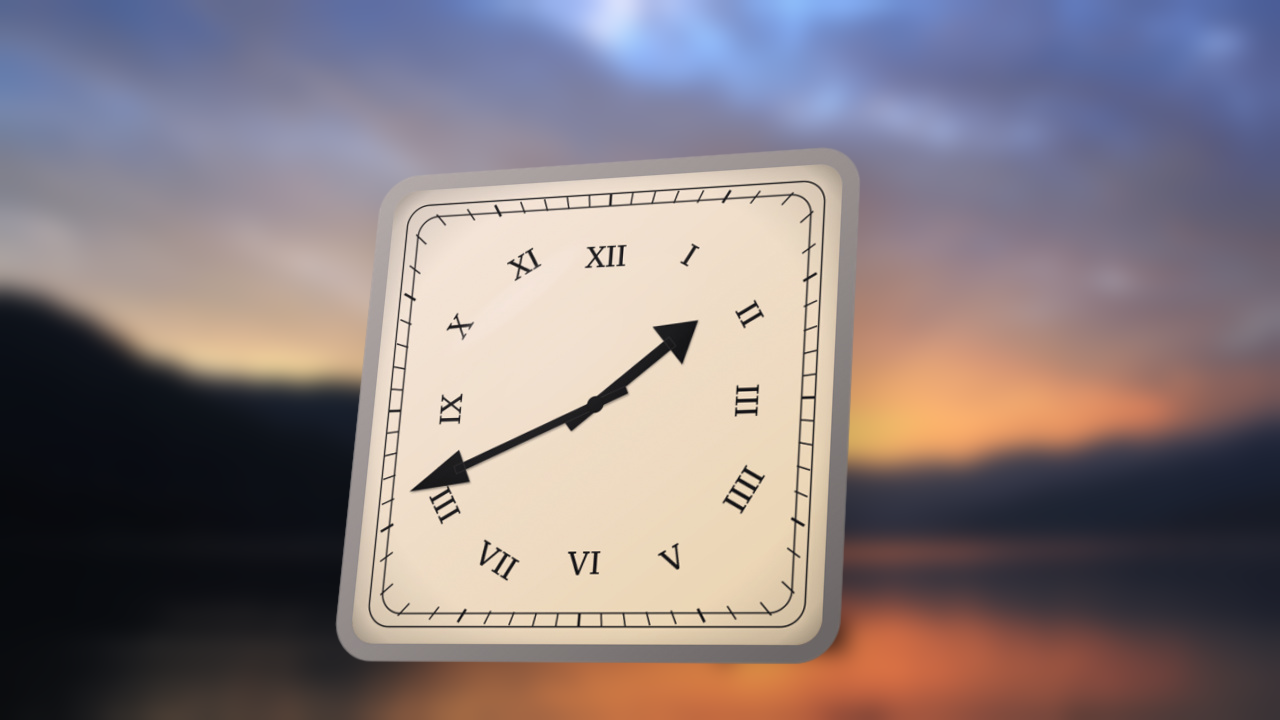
1:41
